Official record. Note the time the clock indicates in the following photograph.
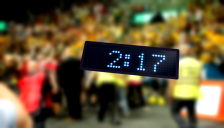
2:17
